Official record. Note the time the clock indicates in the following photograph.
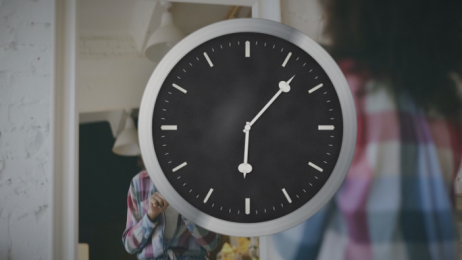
6:07
